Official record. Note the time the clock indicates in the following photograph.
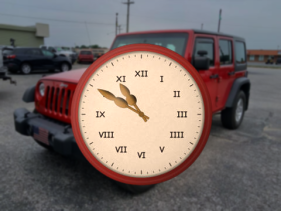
10:50
